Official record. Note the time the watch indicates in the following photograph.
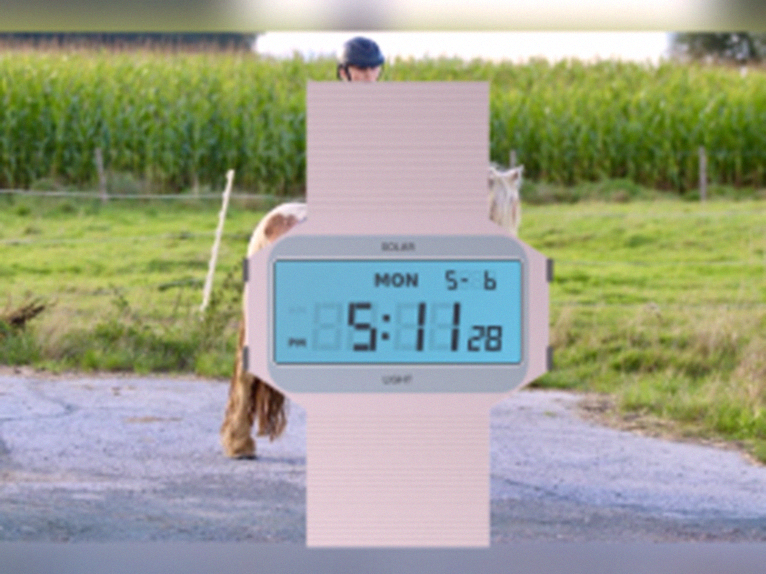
5:11:28
